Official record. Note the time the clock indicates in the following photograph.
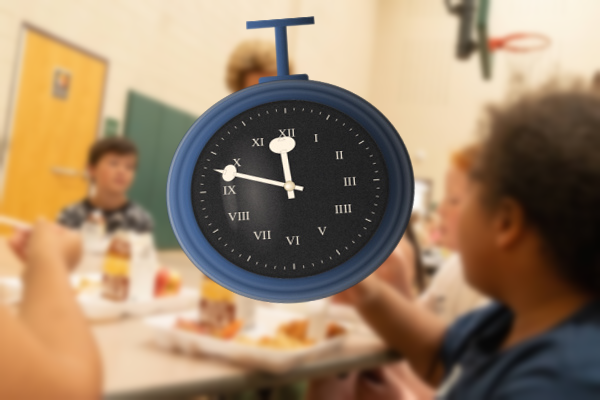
11:48
